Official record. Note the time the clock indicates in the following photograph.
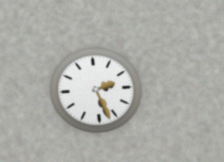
2:27
